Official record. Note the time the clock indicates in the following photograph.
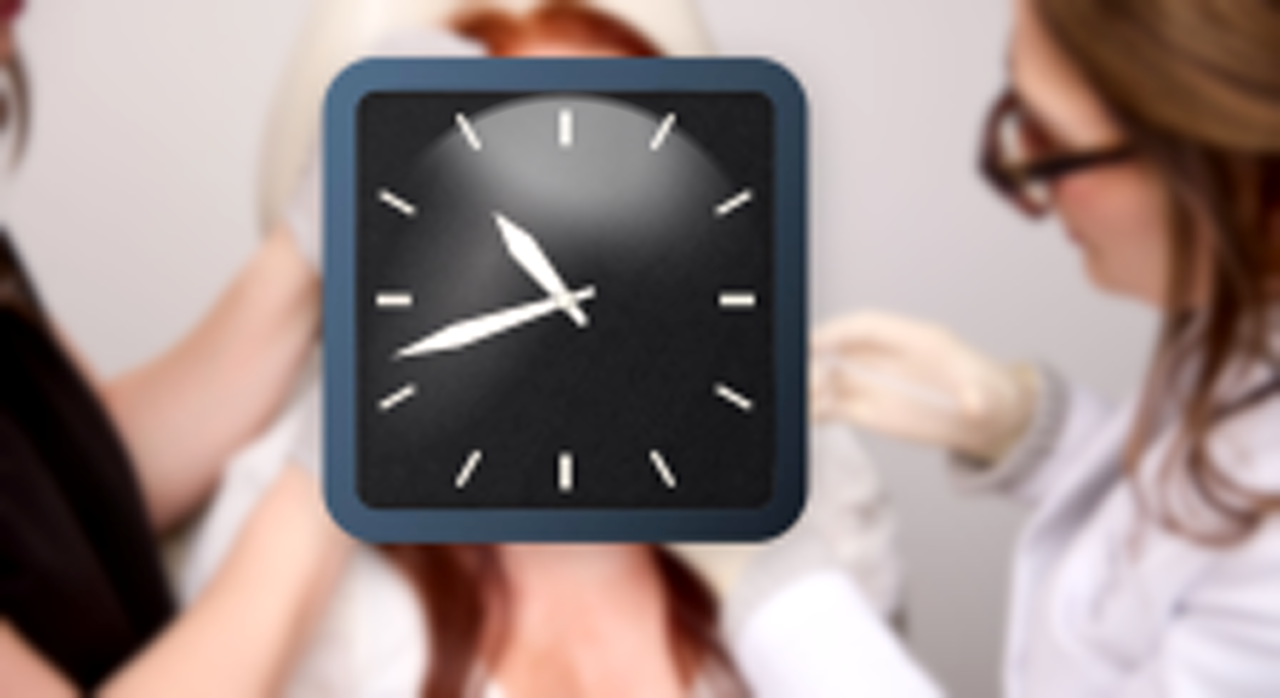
10:42
